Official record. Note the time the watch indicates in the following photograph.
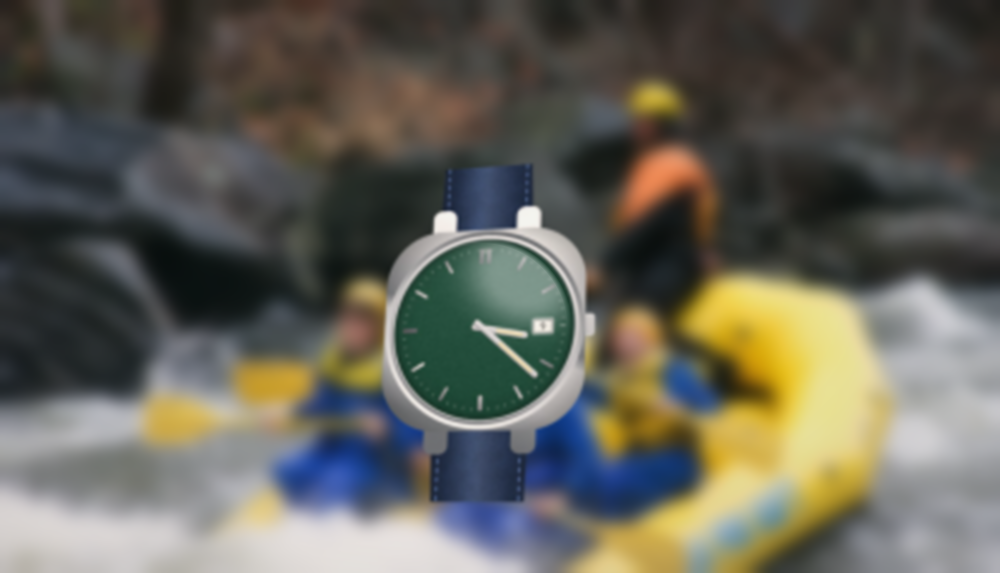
3:22
